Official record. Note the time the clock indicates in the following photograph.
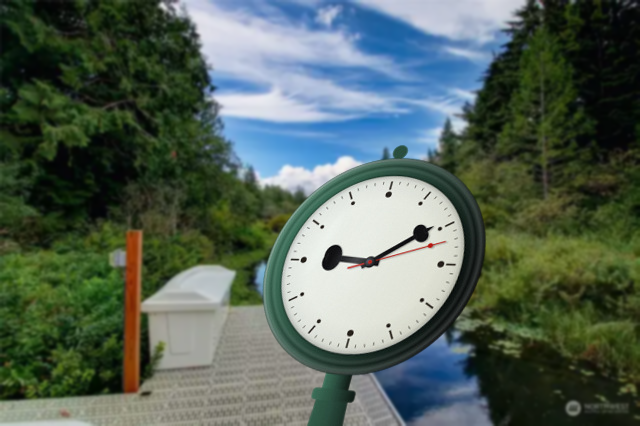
9:09:12
